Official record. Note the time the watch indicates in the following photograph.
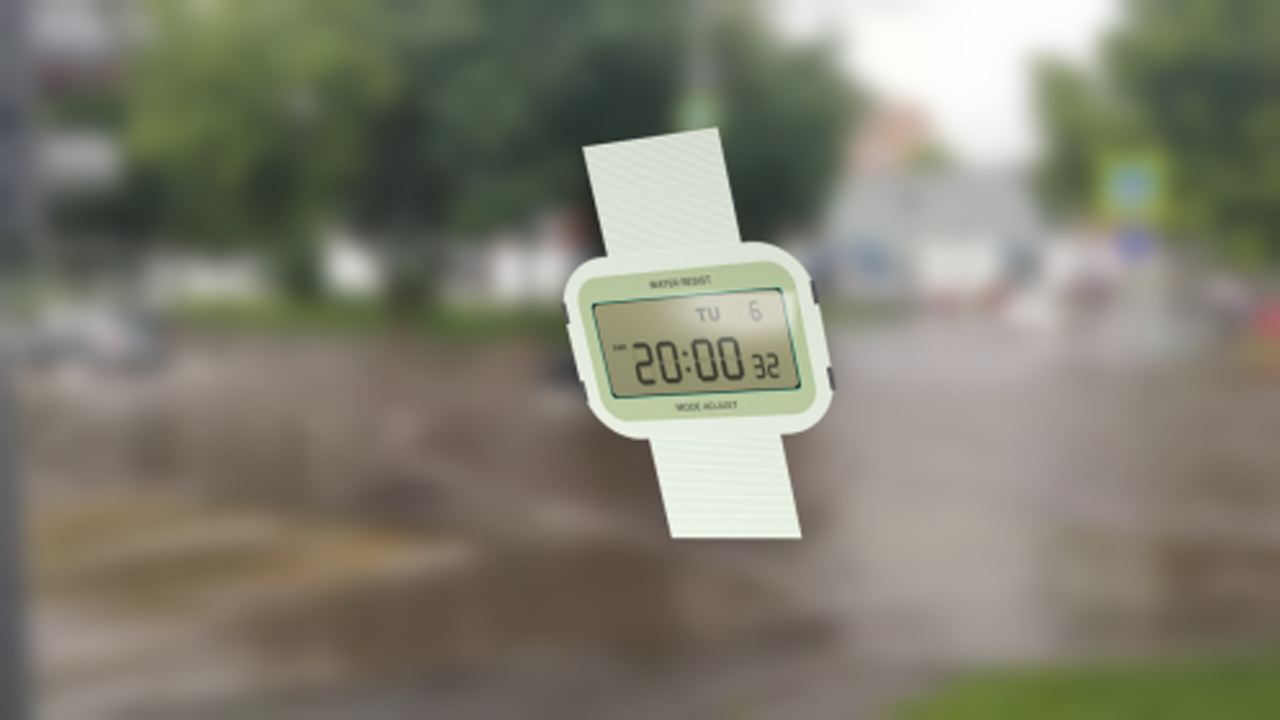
20:00:32
